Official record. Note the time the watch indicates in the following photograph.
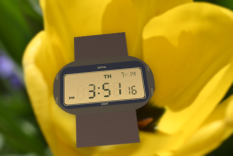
3:51:16
